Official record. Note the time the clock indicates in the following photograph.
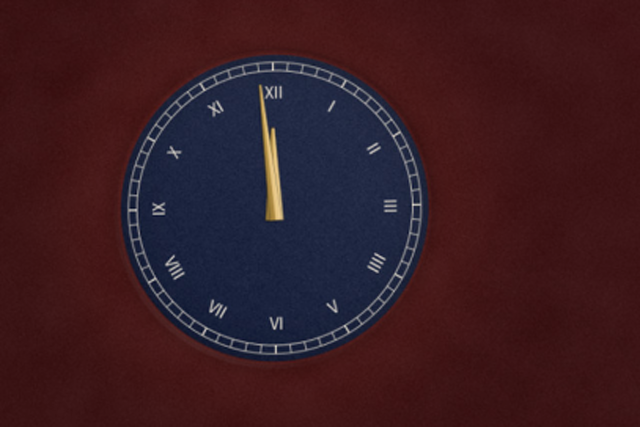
11:59
